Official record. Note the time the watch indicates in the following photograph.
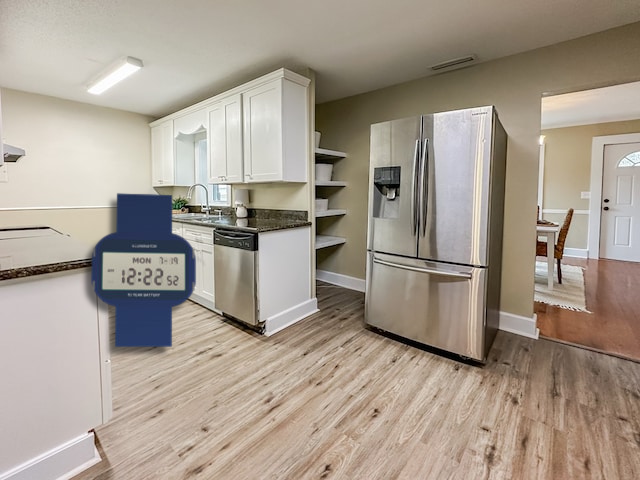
12:22:52
